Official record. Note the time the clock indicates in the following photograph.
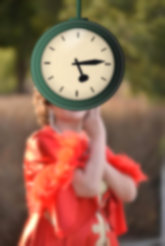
5:14
